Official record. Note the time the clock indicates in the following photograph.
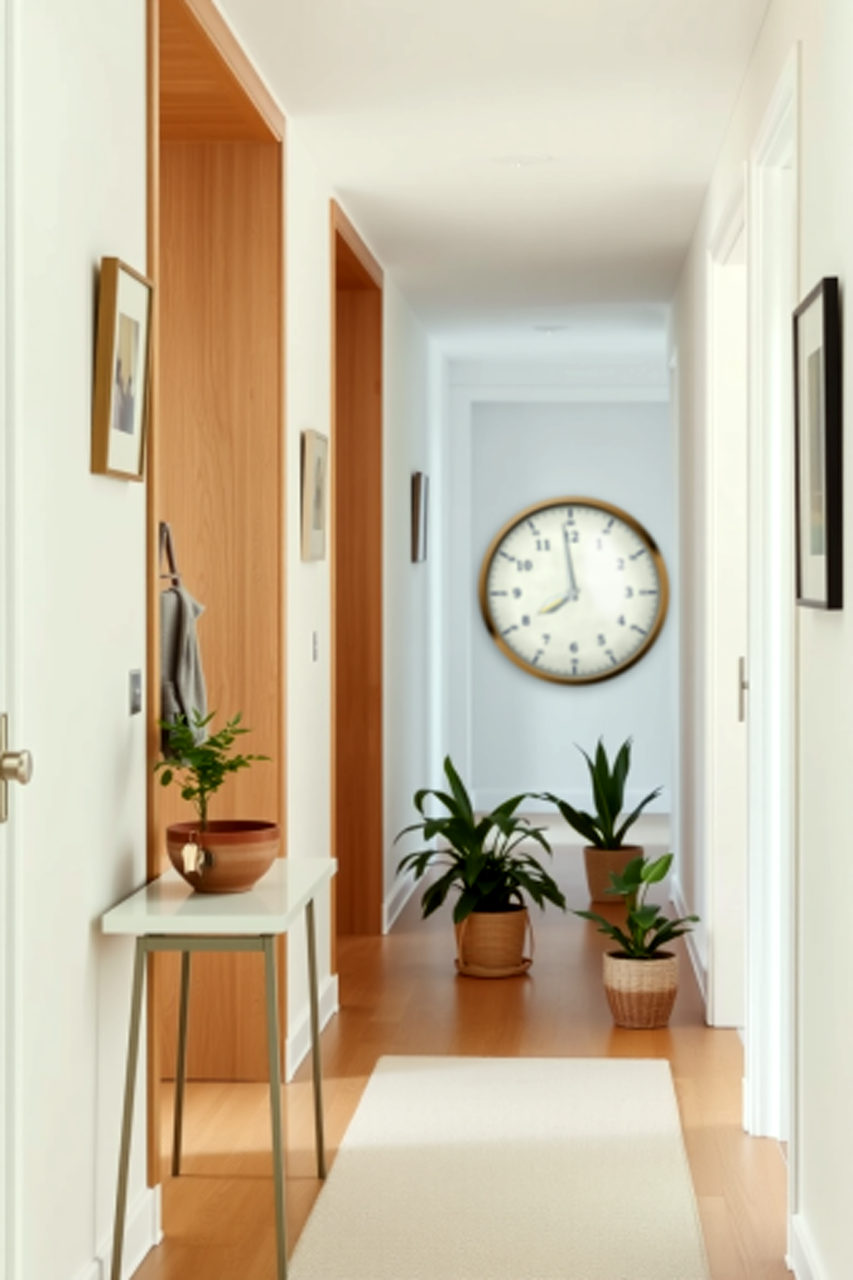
7:59
